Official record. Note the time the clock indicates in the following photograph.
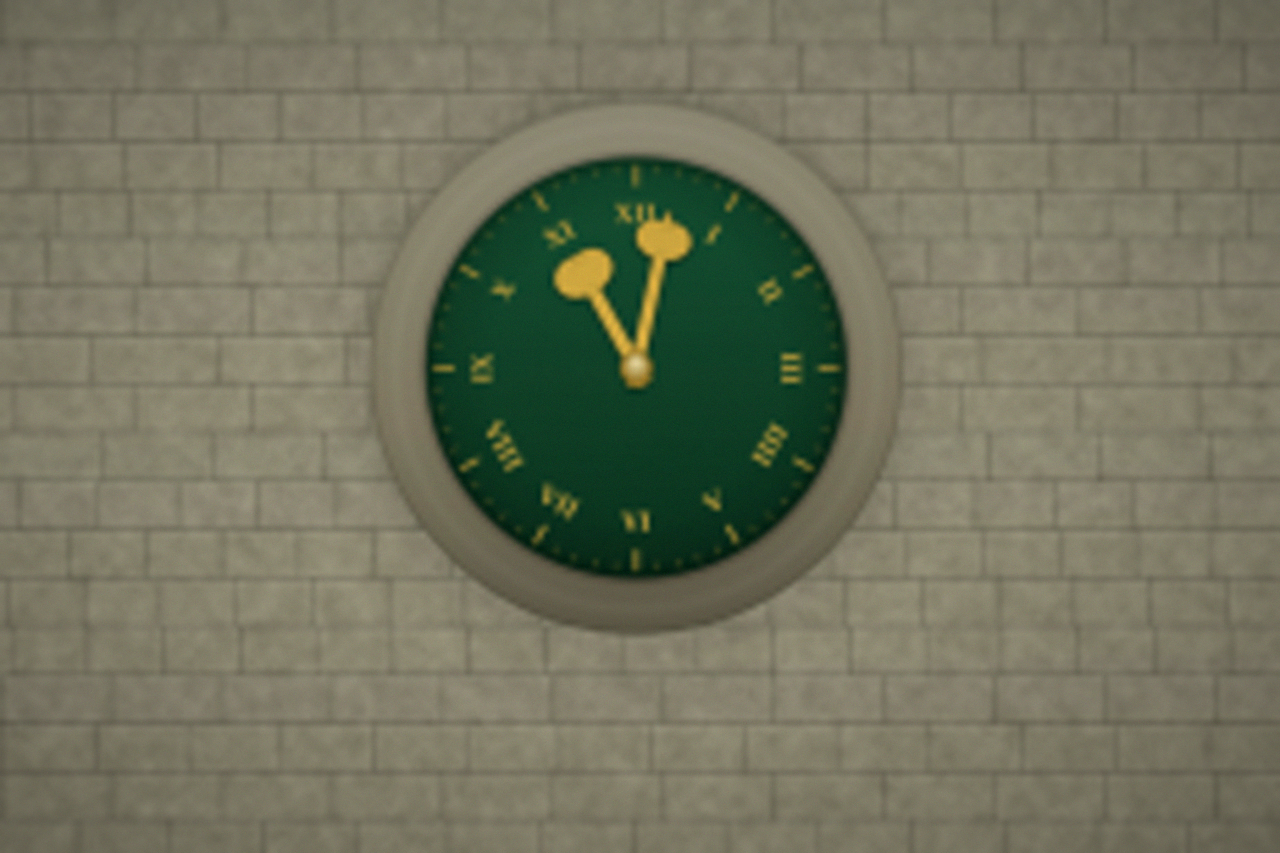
11:02
